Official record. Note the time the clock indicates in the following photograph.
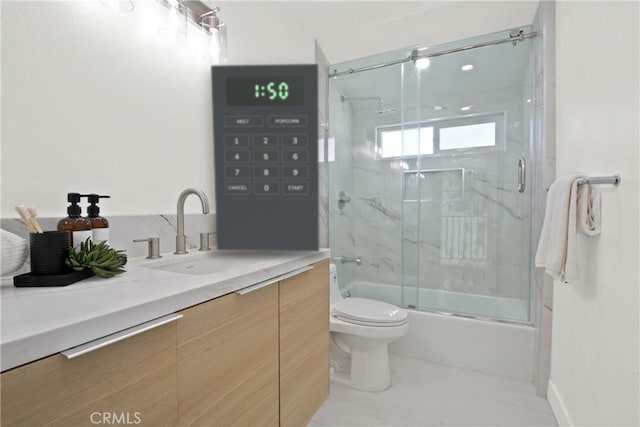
1:50
